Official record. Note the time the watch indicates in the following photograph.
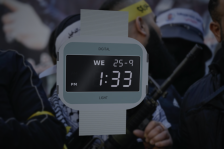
1:33
